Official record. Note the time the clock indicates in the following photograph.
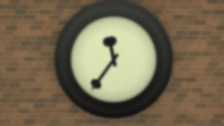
11:36
